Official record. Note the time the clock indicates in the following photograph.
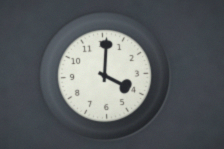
4:01
